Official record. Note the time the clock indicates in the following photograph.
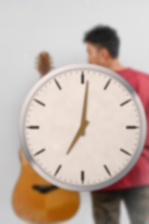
7:01
